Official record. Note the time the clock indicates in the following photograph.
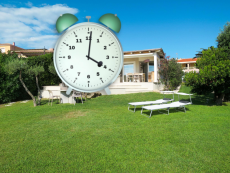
4:01
